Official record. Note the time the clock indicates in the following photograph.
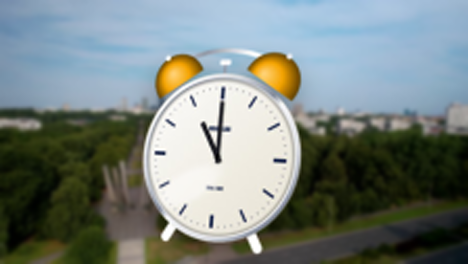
11:00
